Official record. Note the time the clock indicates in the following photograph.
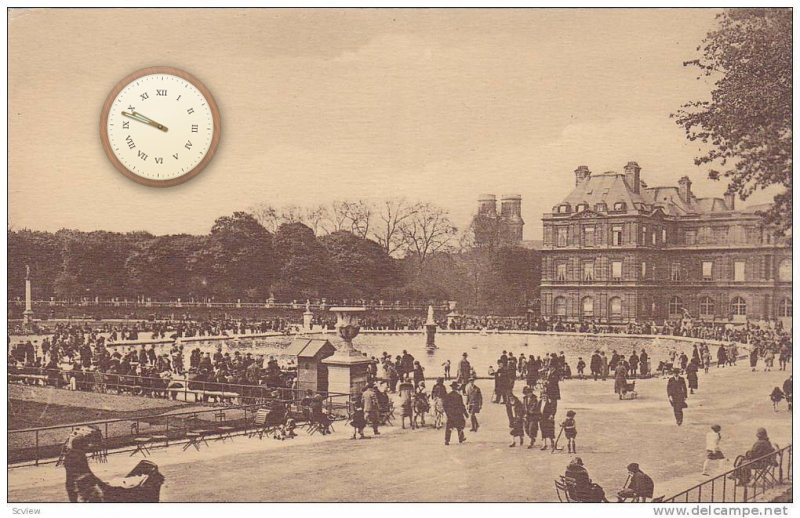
9:48
